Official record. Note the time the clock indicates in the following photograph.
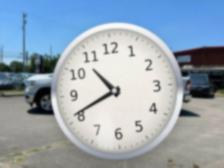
10:41
